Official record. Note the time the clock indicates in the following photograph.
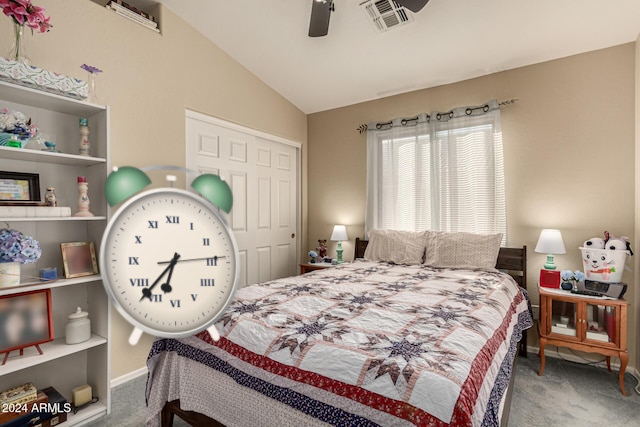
6:37:14
